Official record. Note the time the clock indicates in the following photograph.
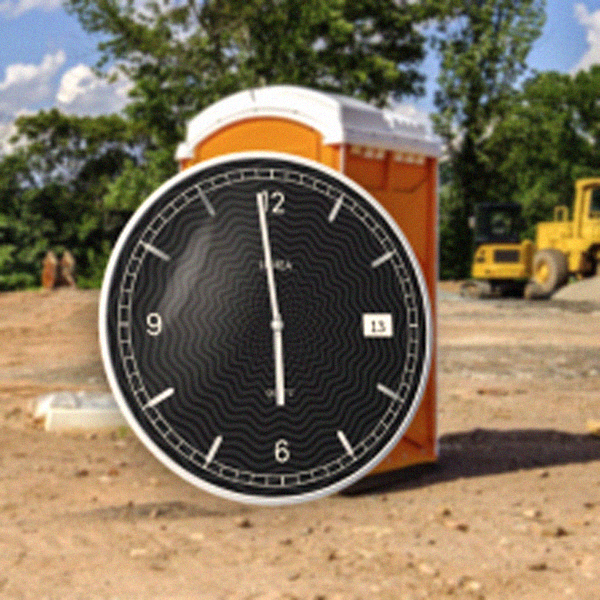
5:59
